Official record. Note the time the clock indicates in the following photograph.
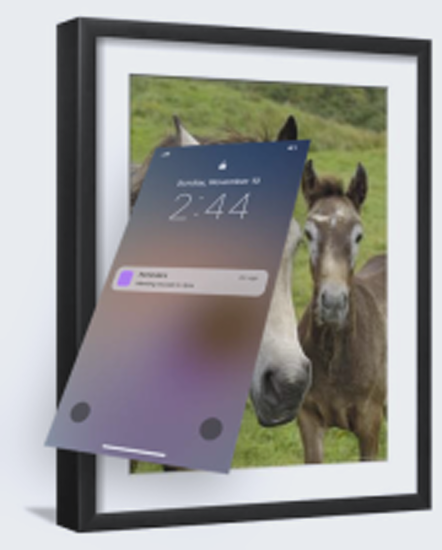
2:44
